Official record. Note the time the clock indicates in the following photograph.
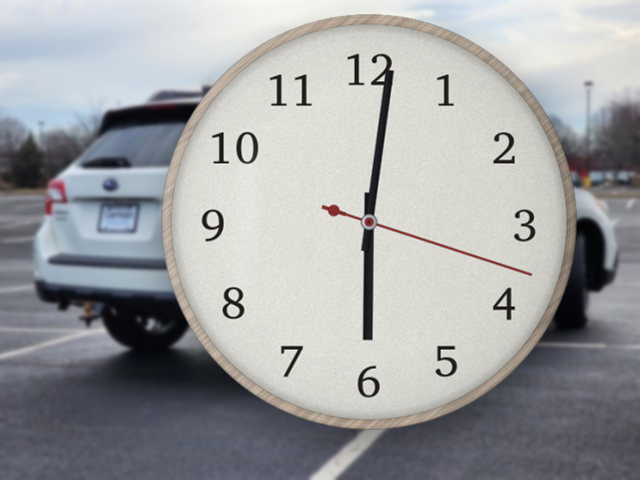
6:01:18
